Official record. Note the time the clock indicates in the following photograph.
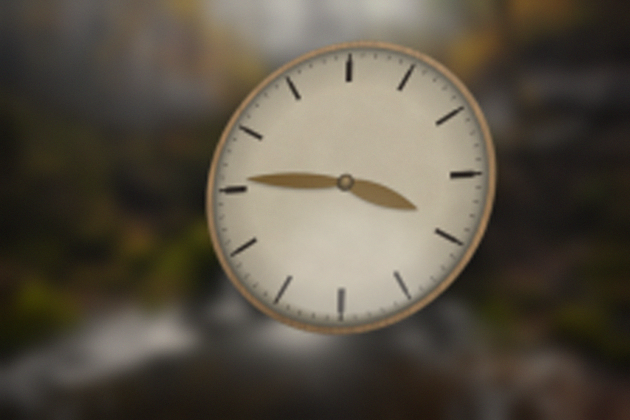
3:46
